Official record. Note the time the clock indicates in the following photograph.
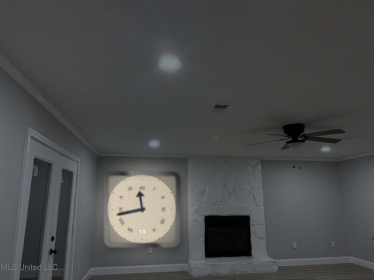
11:43
